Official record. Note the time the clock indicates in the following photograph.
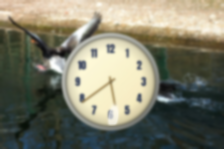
5:39
